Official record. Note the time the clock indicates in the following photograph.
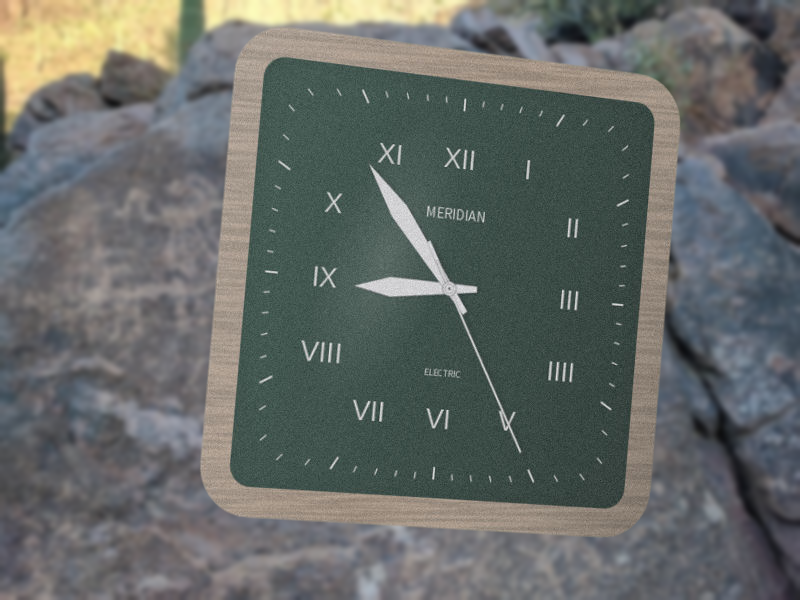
8:53:25
